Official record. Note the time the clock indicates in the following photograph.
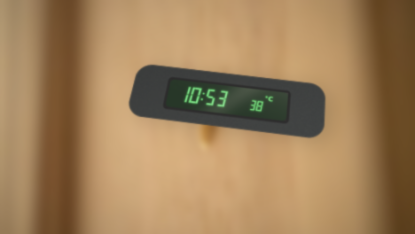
10:53
